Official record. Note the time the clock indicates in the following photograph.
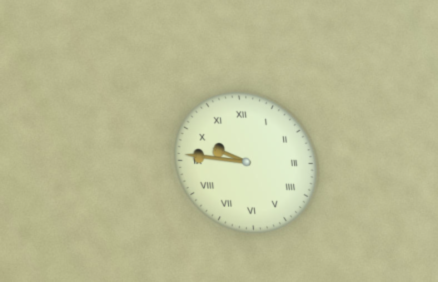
9:46
